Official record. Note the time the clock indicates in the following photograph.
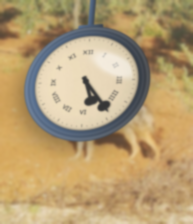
5:24
